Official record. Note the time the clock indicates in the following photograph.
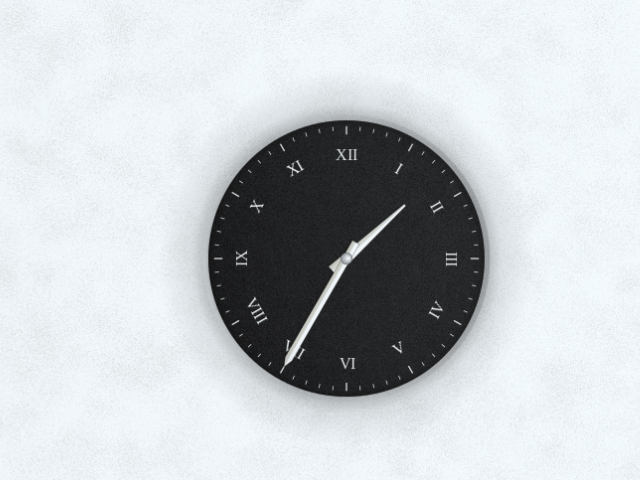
1:35
